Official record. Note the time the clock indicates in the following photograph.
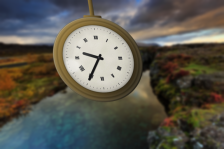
9:35
